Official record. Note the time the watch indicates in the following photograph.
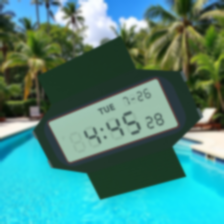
4:45:28
